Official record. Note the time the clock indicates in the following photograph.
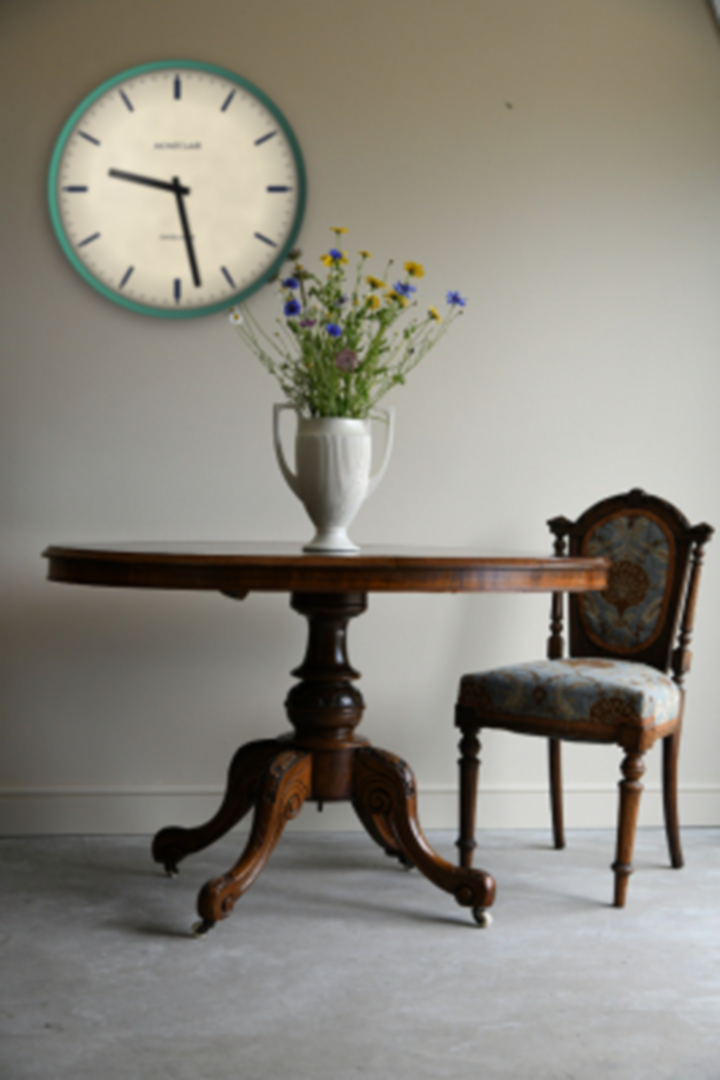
9:28
